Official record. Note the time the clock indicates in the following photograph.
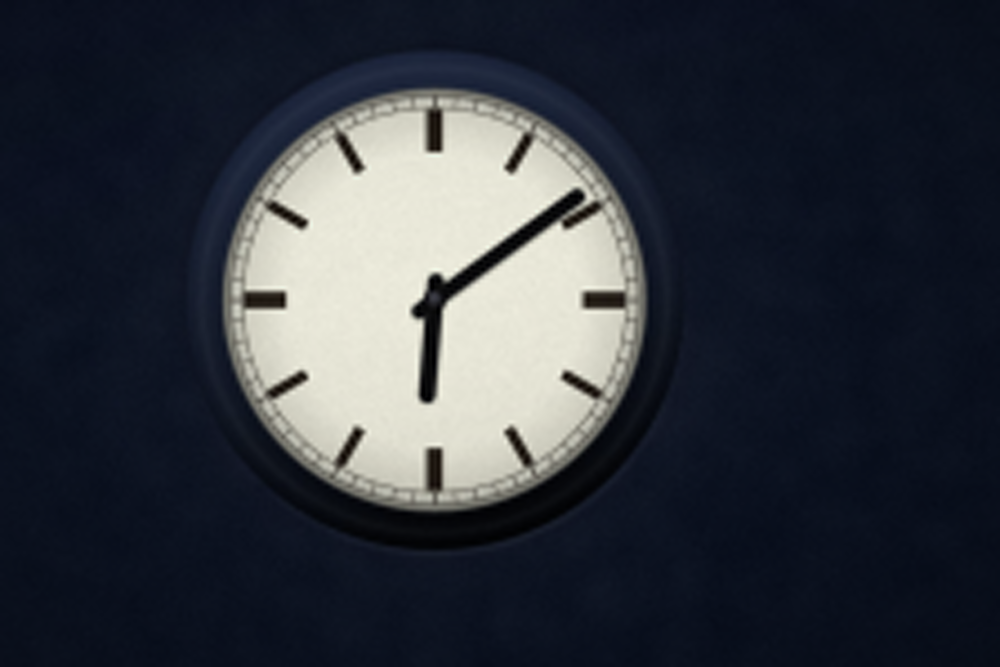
6:09
